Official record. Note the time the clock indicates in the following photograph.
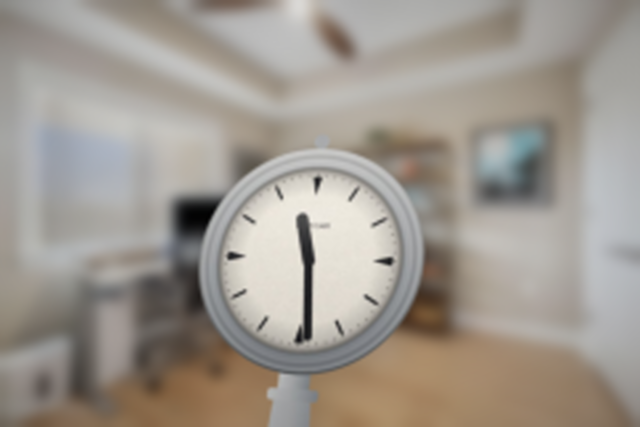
11:29
